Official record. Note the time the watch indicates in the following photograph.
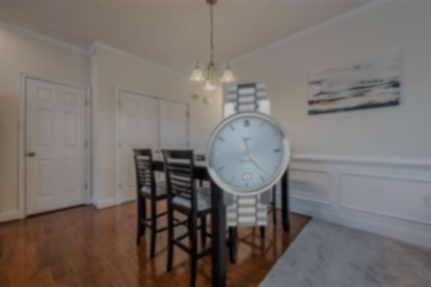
11:23
